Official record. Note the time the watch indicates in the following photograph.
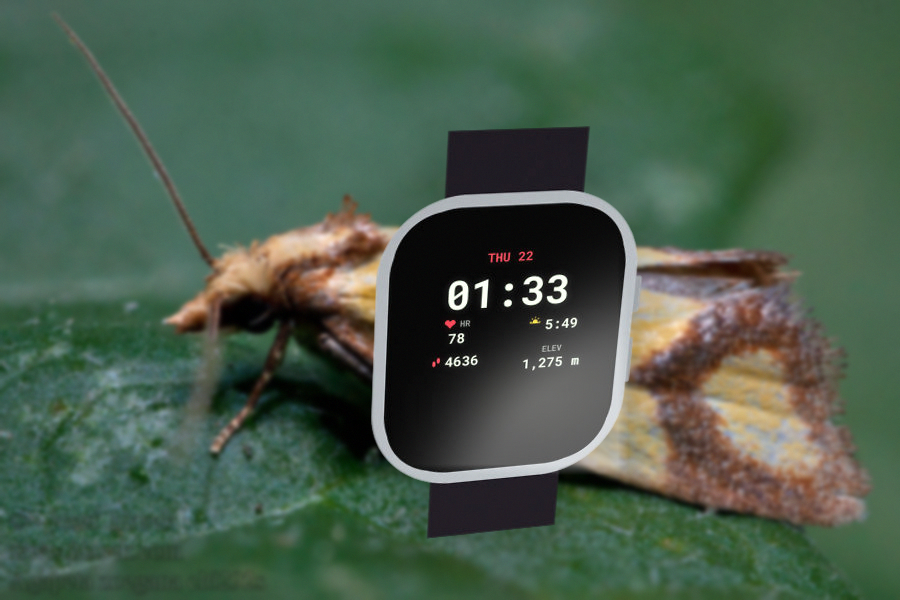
1:33
